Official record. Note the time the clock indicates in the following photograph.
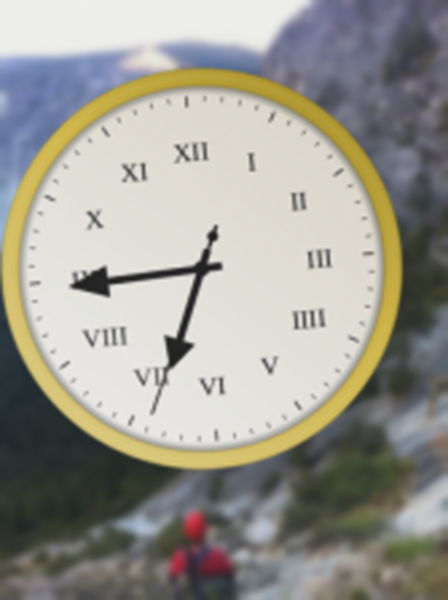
6:44:34
